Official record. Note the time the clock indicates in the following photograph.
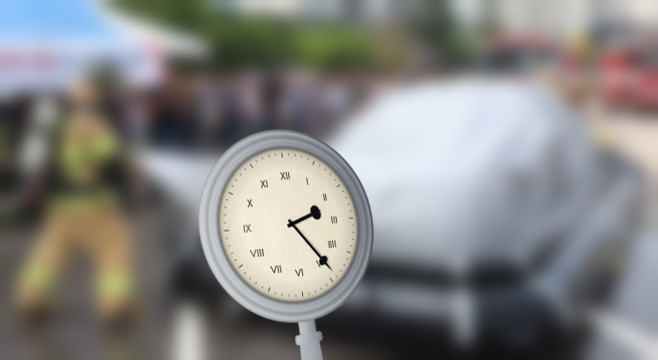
2:24
